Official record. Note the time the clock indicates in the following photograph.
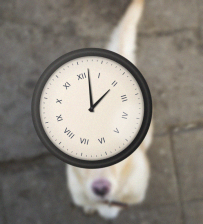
2:02
